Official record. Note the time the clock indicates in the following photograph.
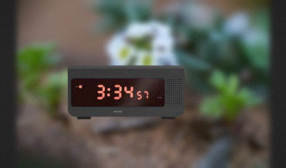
3:34:57
